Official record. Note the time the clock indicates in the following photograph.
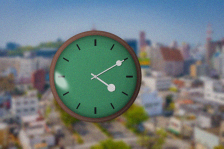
4:10
